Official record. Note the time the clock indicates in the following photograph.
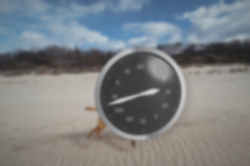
2:43
